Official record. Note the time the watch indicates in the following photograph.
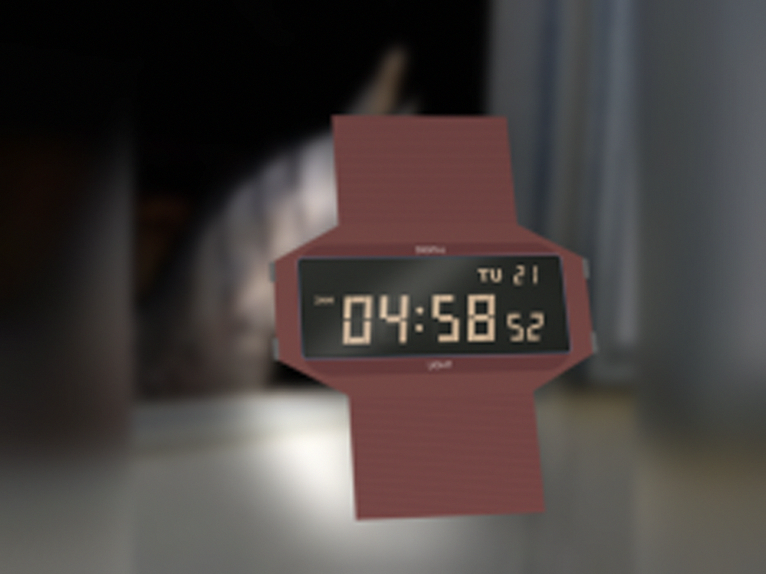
4:58:52
